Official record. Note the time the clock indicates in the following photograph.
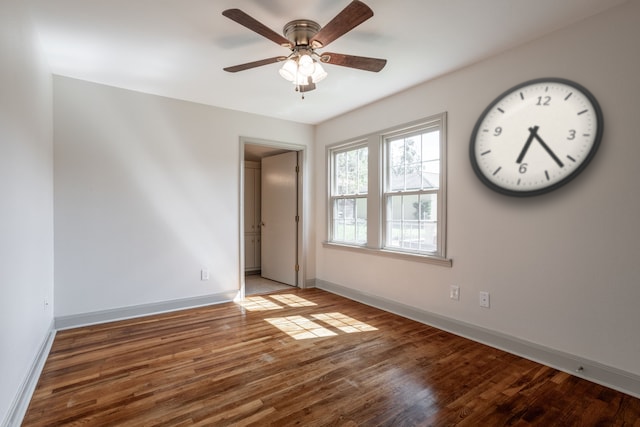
6:22
